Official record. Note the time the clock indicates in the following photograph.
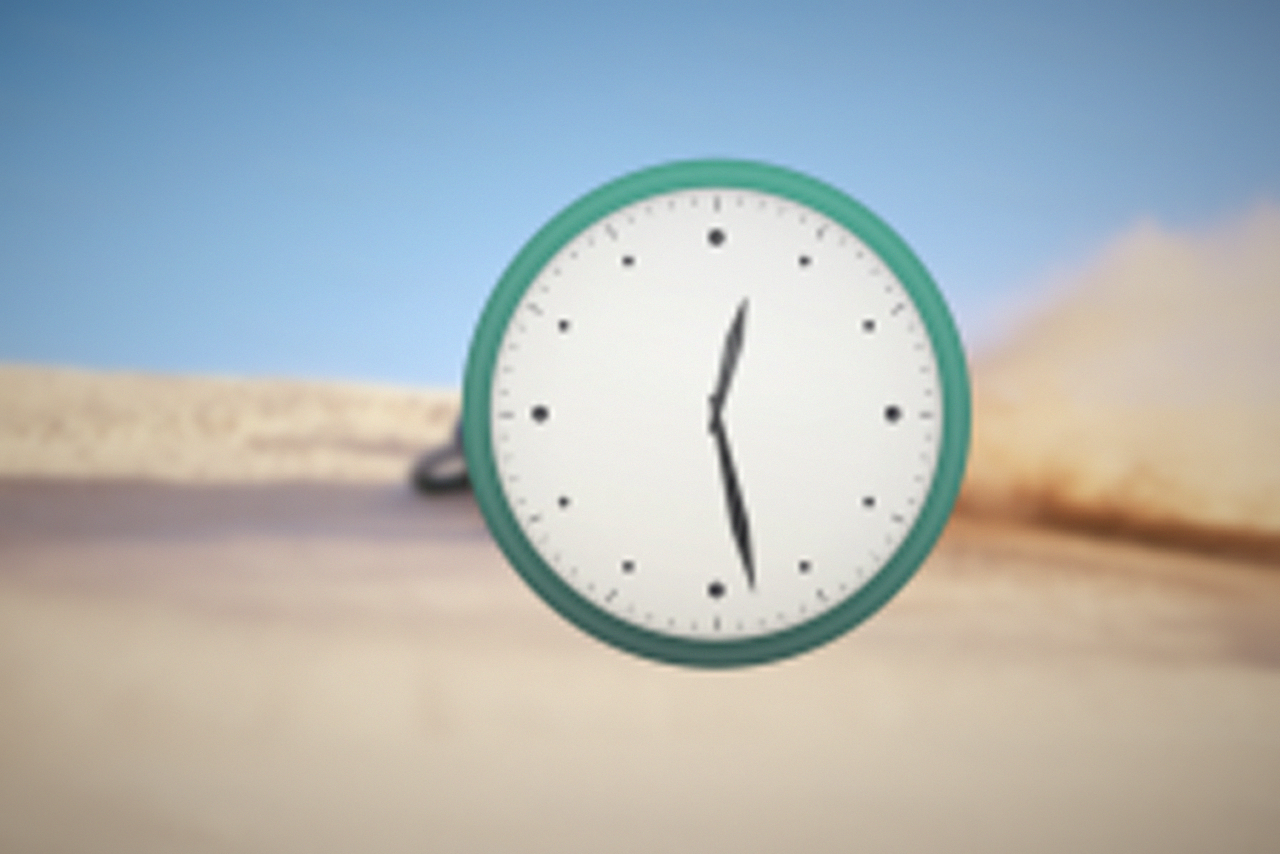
12:28
